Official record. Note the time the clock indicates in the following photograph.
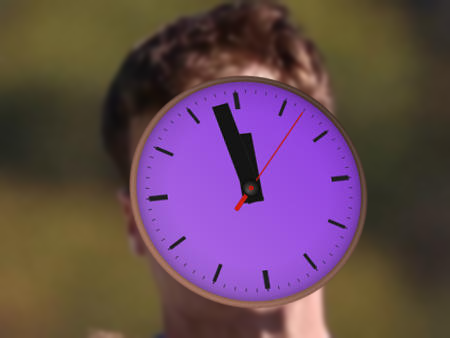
11:58:07
